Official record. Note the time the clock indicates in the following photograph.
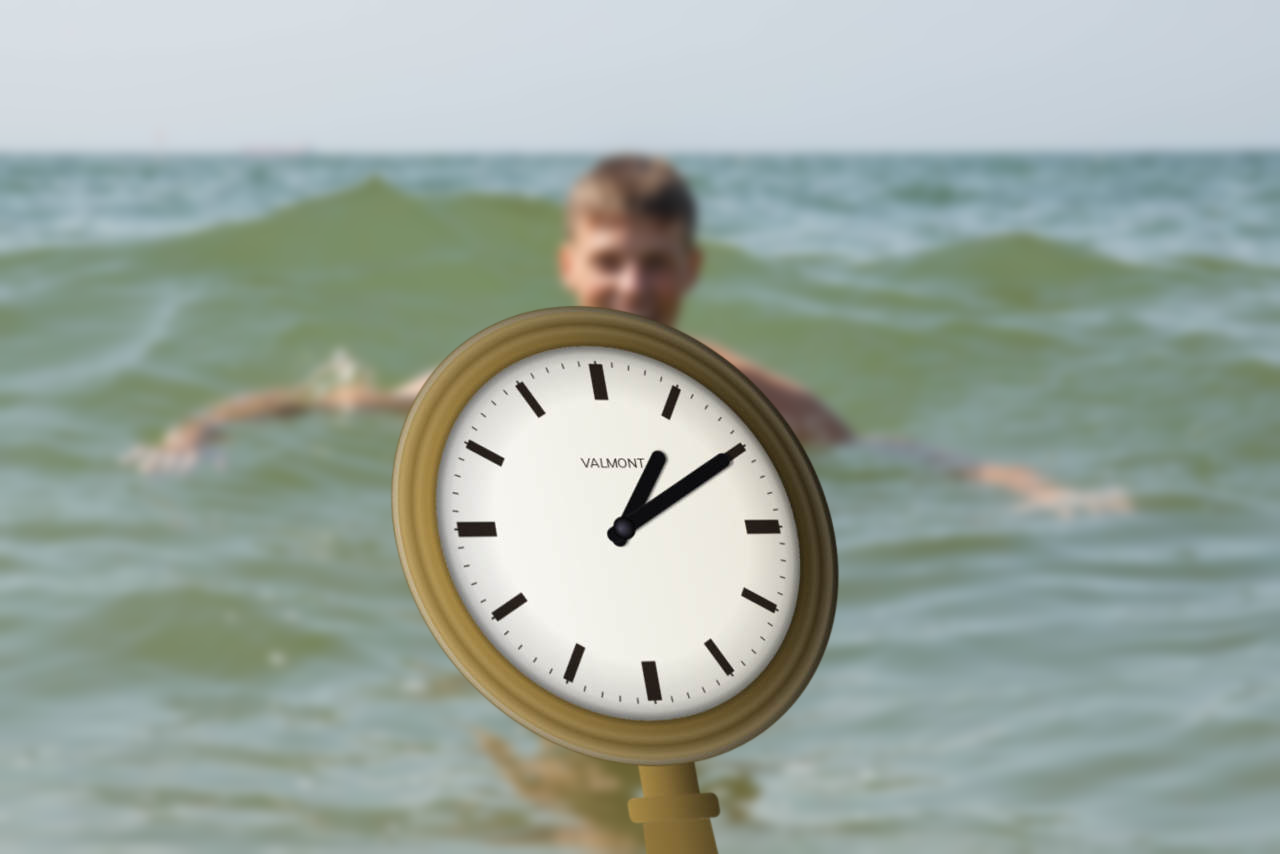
1:10
